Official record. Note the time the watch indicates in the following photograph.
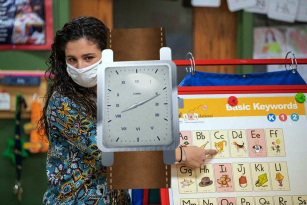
8:11
